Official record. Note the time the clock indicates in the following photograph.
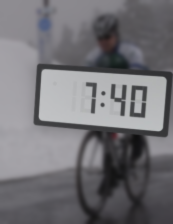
7:40
